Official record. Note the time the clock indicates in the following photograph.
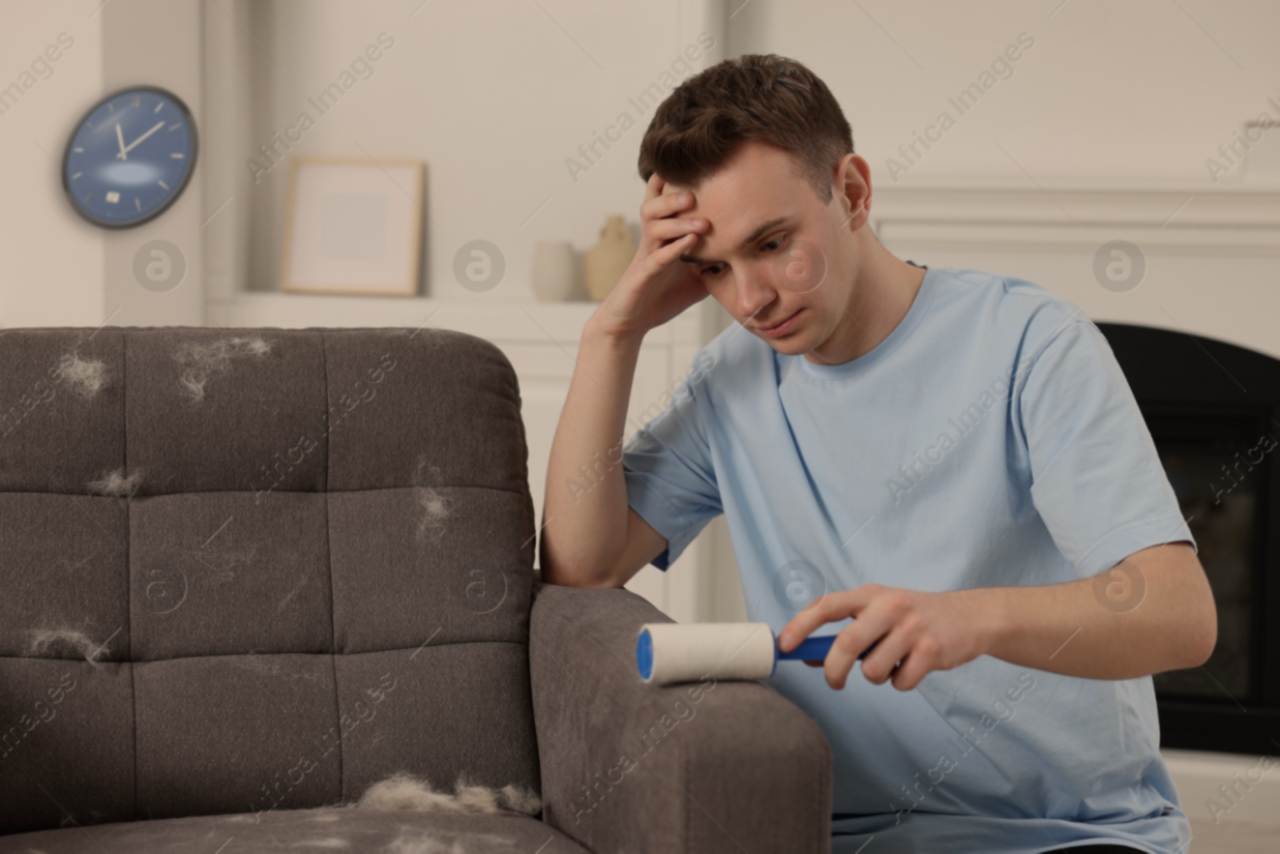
11:08
